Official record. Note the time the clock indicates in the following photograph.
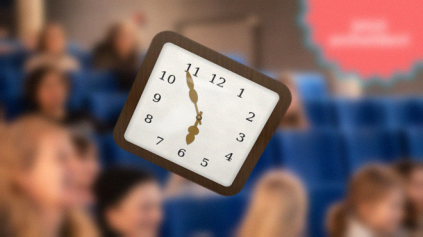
5:54
